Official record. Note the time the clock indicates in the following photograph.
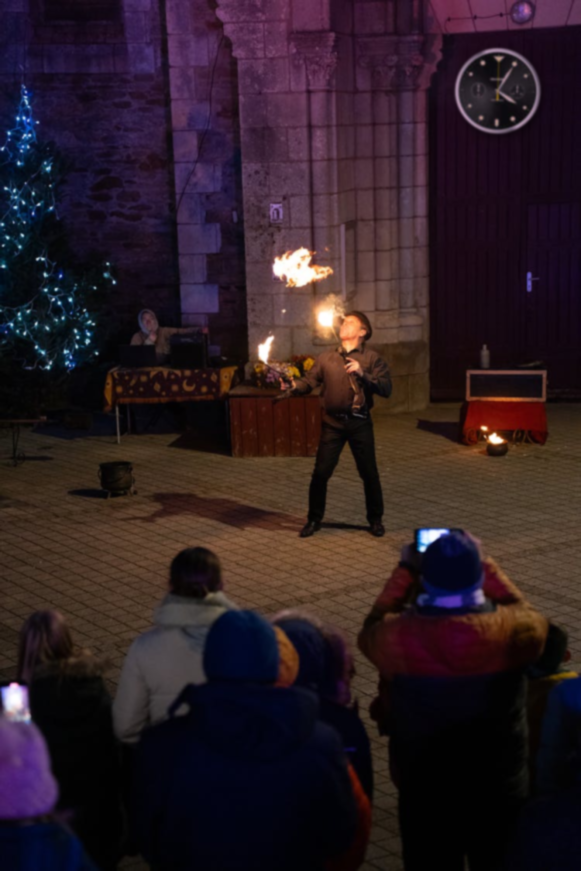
4:05
